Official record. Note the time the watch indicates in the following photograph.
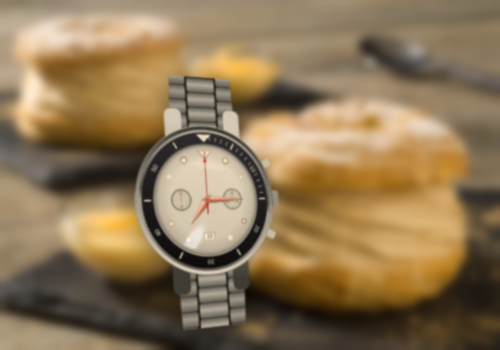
7:15
